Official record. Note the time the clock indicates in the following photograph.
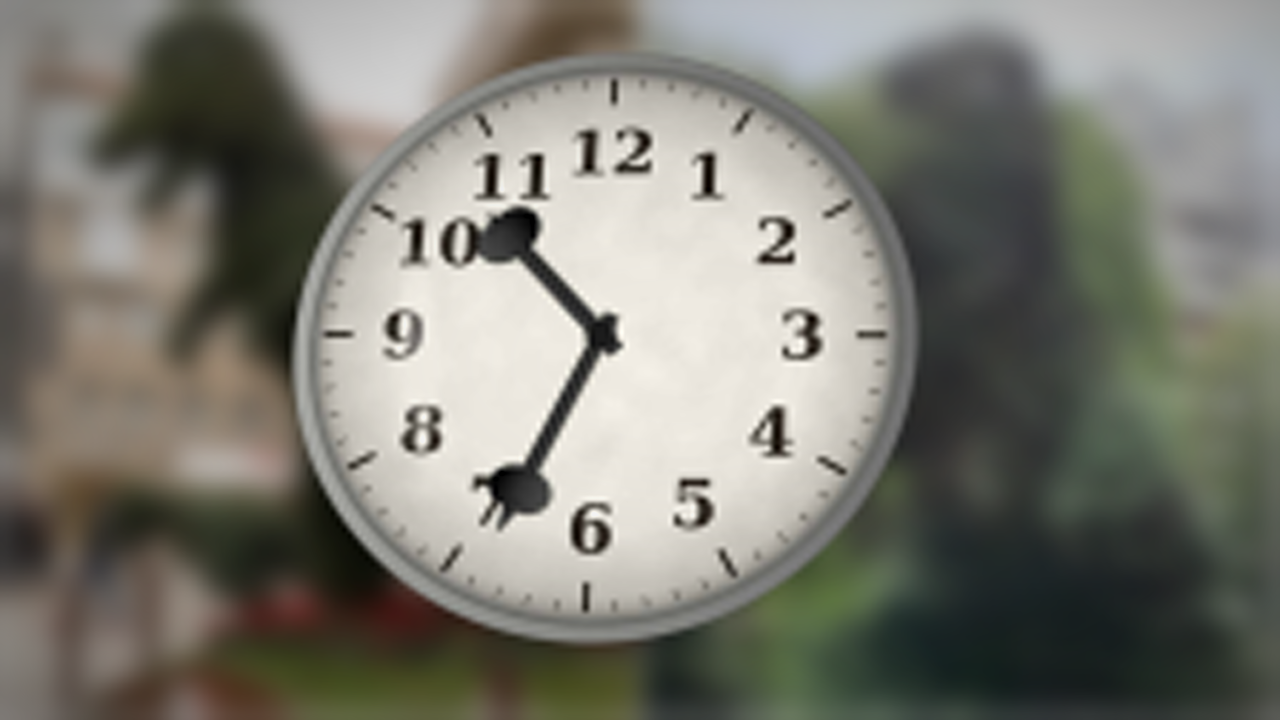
10:34
